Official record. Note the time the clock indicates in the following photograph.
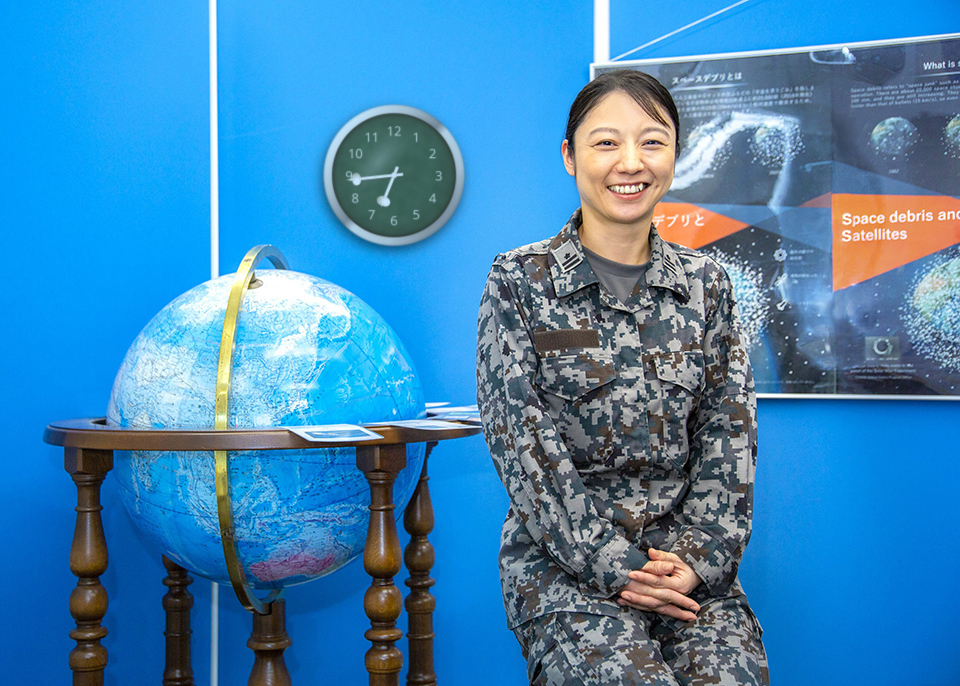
6:44
